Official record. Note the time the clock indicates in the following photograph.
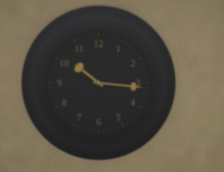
10:16
